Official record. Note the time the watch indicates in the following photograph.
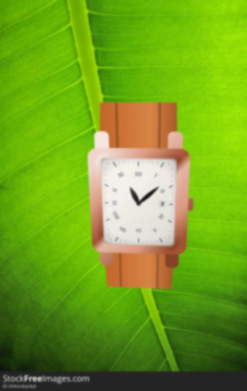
11:08
